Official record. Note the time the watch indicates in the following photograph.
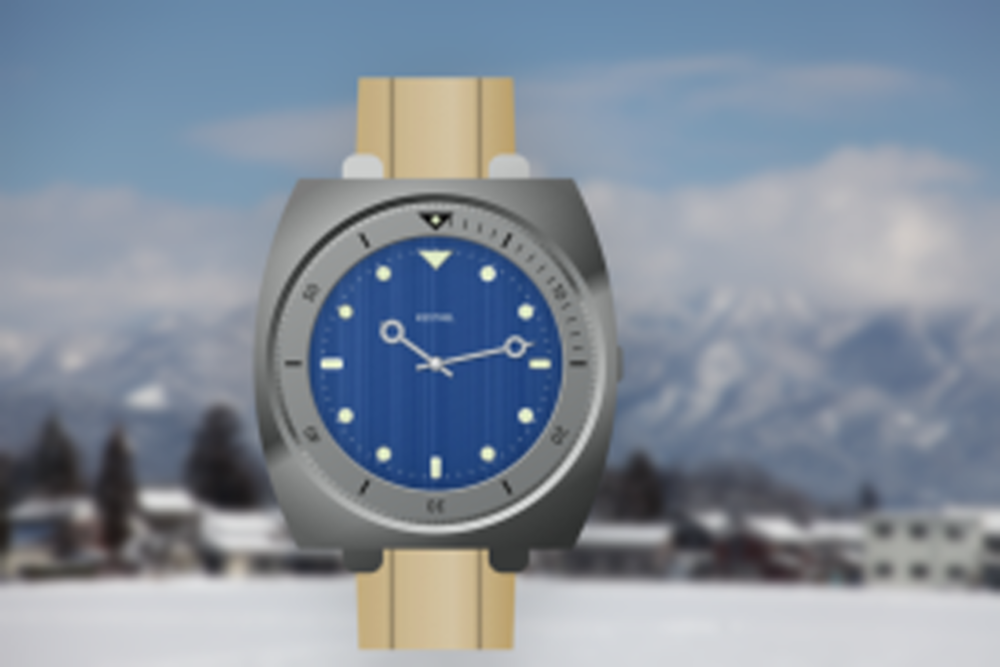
10:13
